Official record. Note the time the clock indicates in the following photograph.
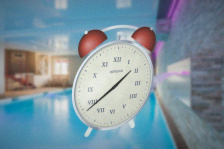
1:39
